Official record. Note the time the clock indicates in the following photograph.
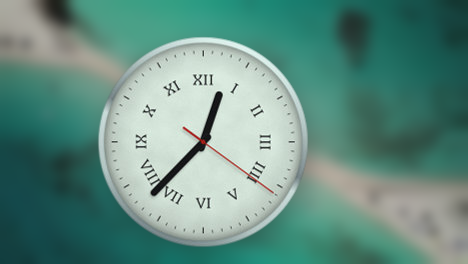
12:37:21
